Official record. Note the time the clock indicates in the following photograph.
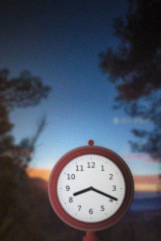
8:19
